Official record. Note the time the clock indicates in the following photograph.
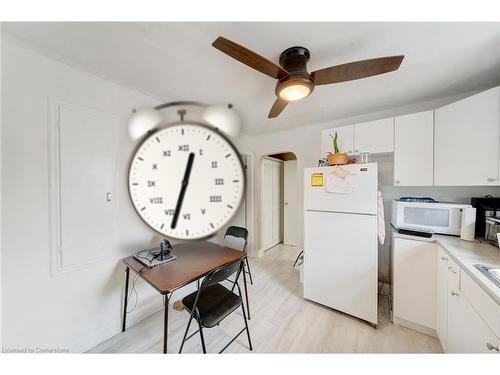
12:33
